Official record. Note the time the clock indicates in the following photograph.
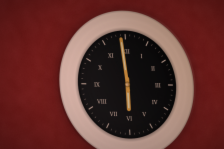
5:59
